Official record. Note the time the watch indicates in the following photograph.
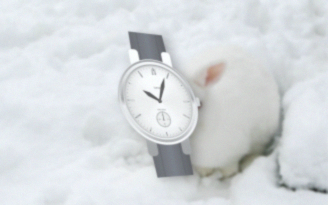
10:04
